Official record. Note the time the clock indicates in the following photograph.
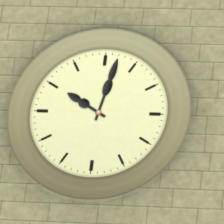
10:02
